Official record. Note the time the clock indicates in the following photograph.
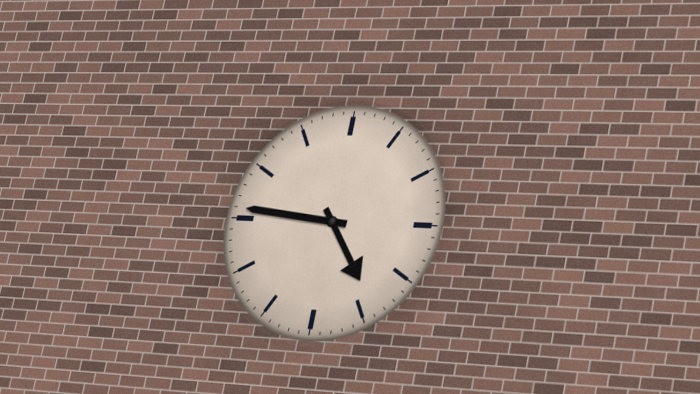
4:46
